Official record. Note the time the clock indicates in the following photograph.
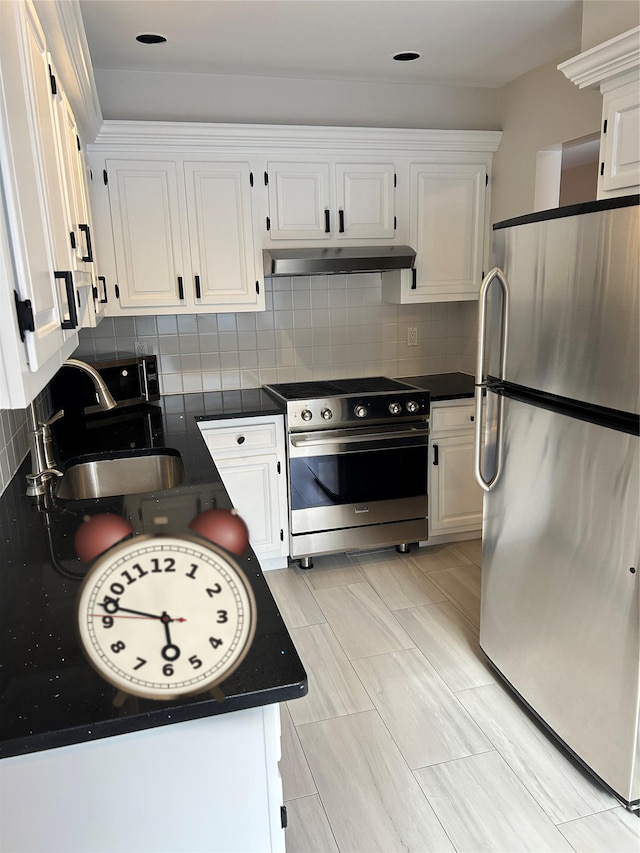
5:47:46
